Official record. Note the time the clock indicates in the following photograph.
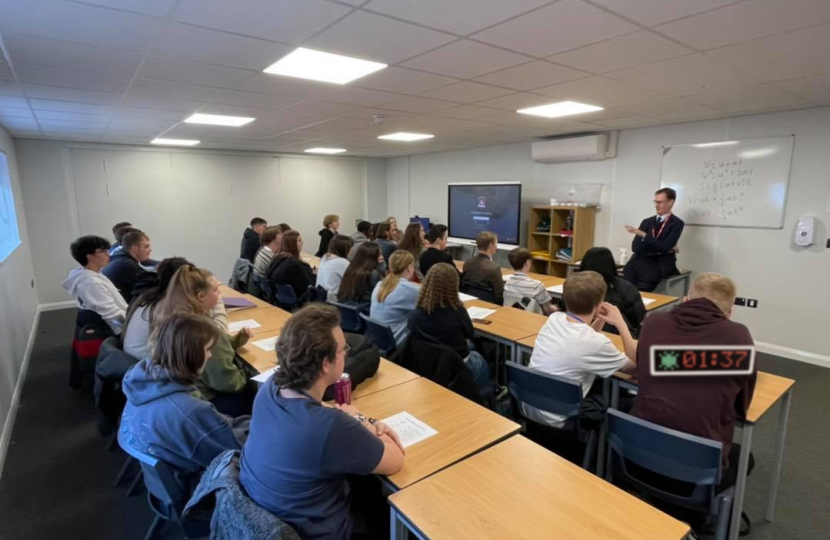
1:37
